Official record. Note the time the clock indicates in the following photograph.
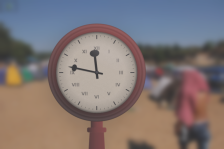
11:47
